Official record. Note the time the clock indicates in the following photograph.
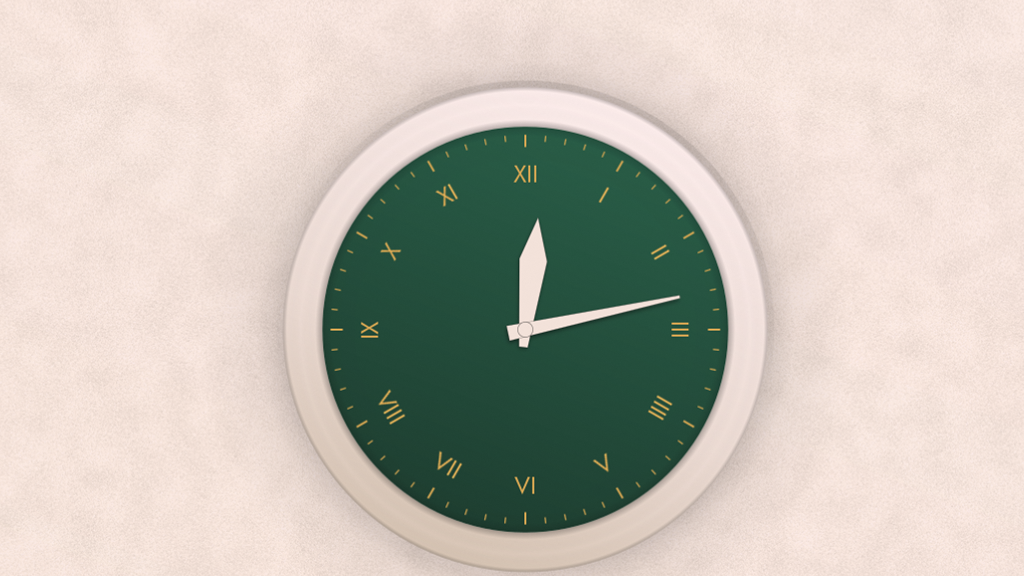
12:13
